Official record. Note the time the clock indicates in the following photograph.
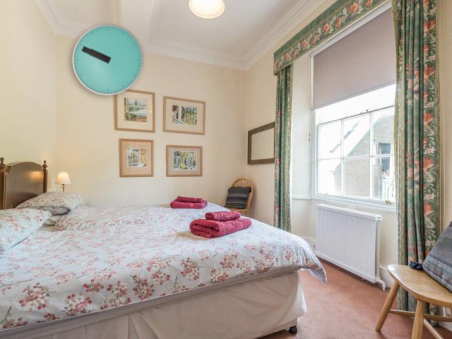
9:49
